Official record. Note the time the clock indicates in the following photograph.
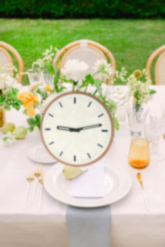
9:13
